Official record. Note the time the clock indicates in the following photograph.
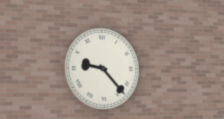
9:23
